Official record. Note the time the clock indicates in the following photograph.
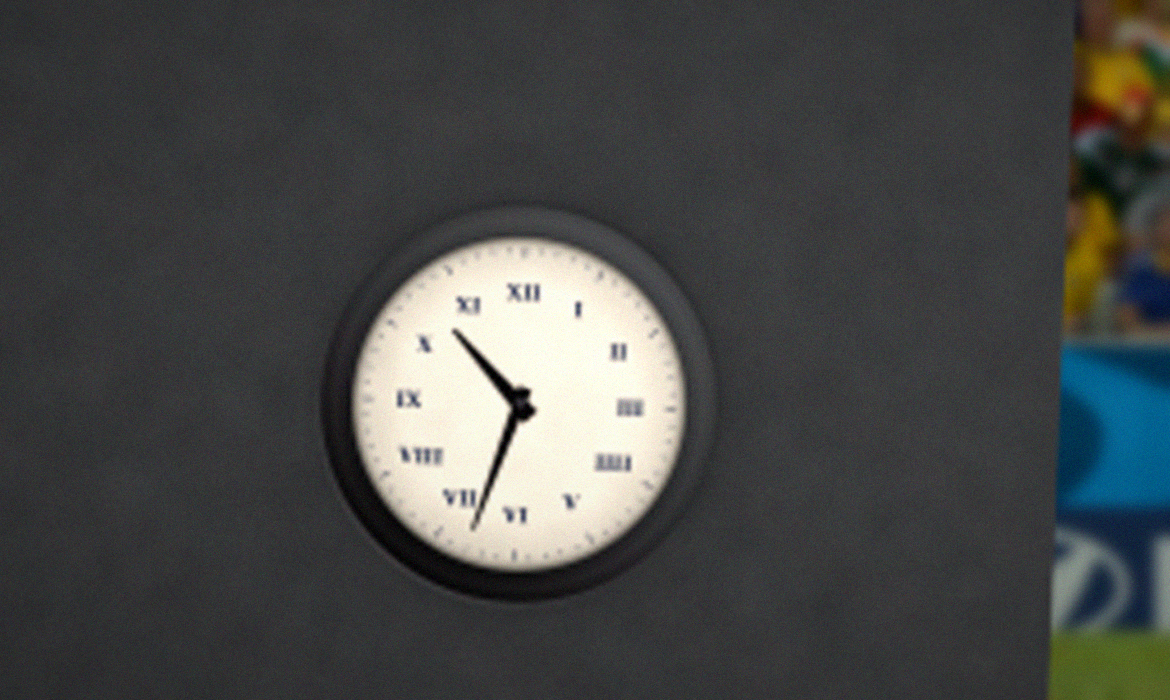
10:33
